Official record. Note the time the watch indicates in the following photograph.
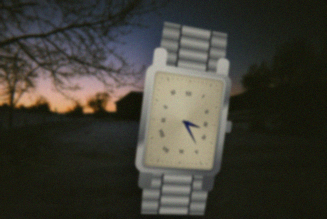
3:24
